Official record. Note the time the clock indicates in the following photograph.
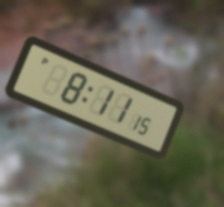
8:11:15
